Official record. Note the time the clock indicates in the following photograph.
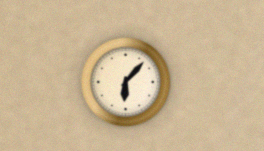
6:07
